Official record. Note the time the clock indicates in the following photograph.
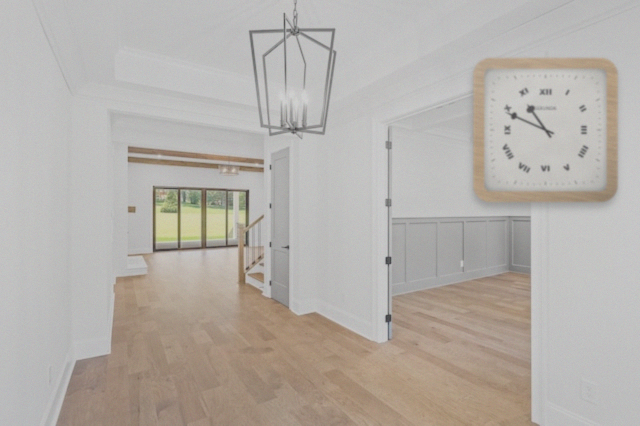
10:49
